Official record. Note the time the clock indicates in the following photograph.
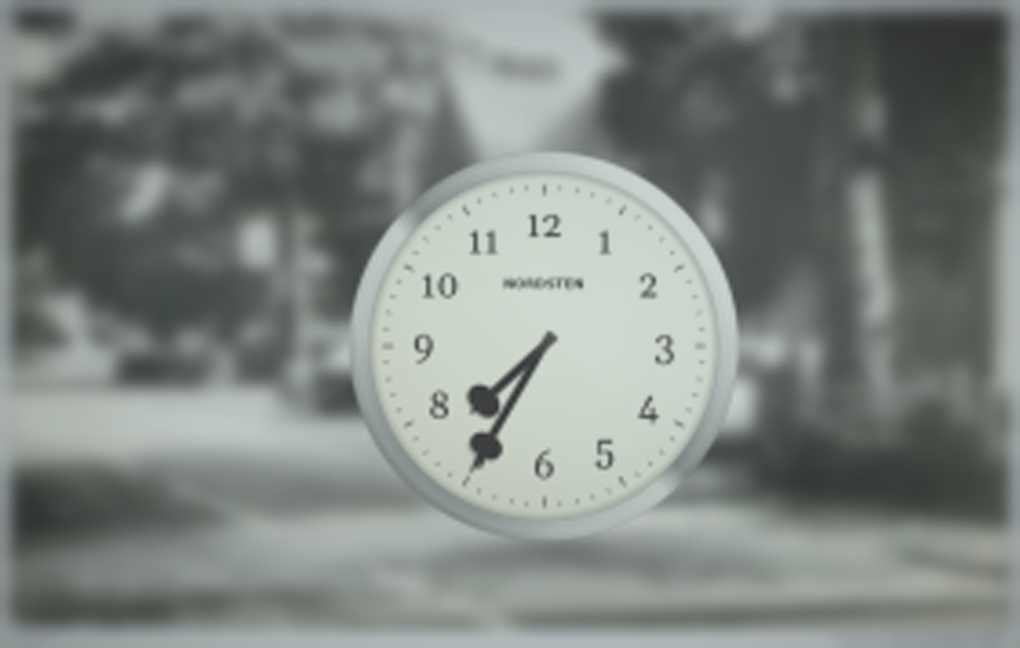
7:35
